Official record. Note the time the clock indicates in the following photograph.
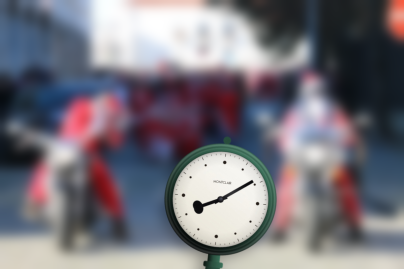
8:09
